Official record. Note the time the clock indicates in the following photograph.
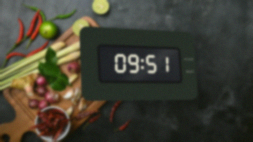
9:51
